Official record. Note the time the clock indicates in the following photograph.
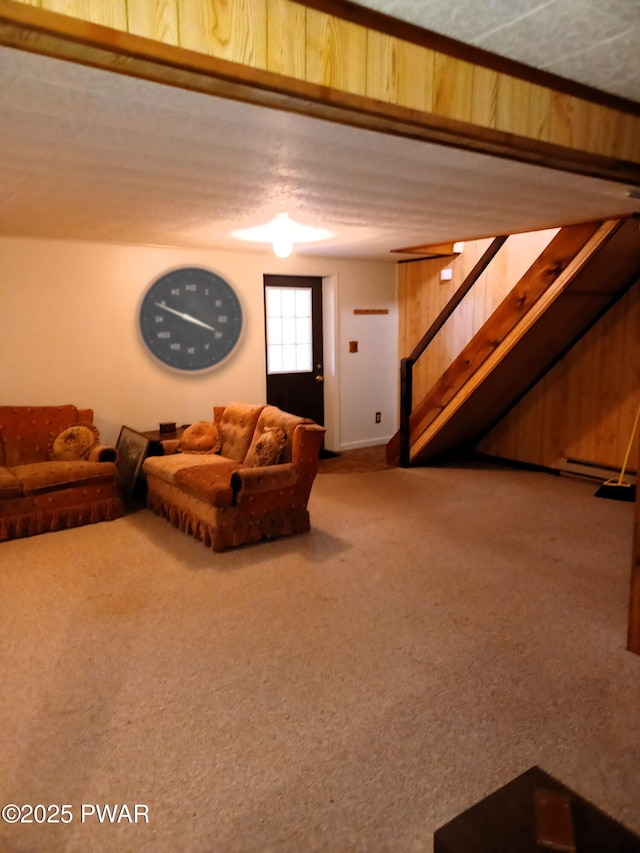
3:49
